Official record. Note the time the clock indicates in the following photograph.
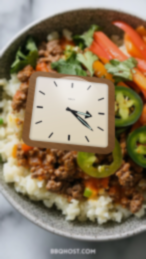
3:22
